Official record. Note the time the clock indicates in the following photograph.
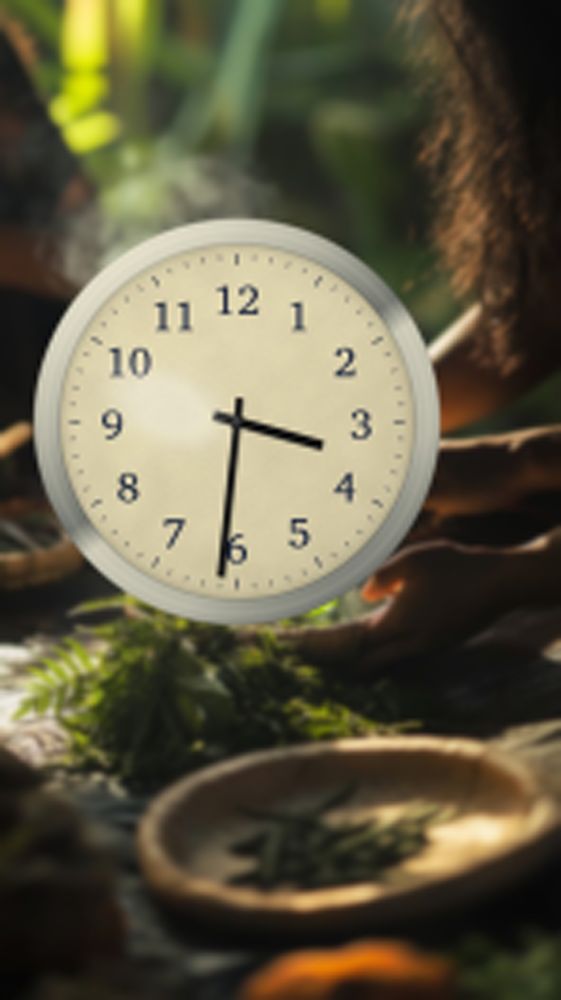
3:31
